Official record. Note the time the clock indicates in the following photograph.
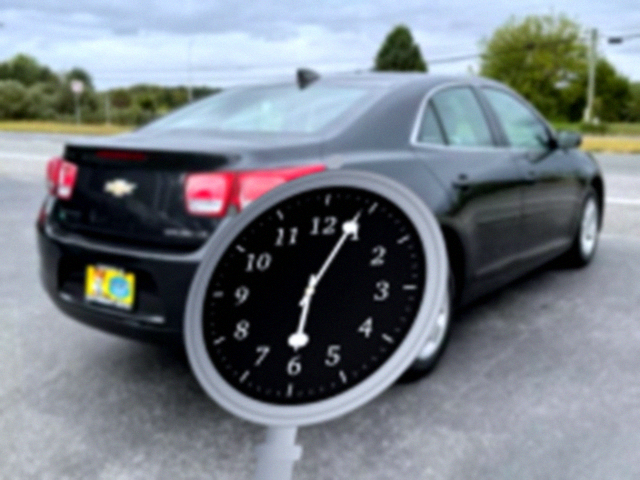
6:04
